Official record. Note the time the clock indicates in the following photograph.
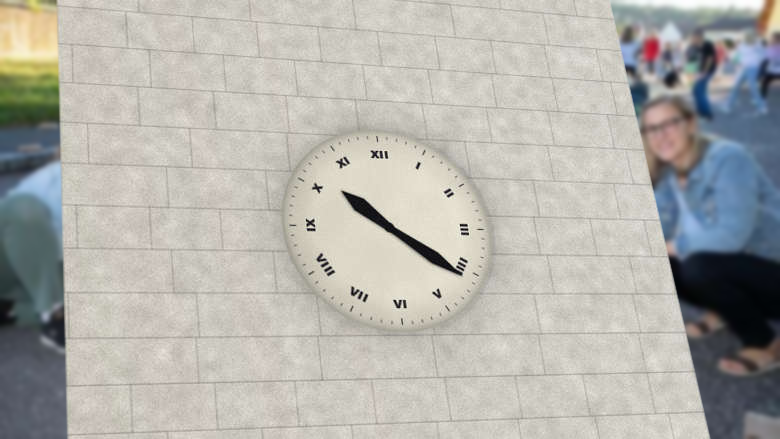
10:21
